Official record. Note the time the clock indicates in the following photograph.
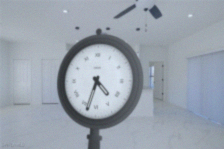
4:33
